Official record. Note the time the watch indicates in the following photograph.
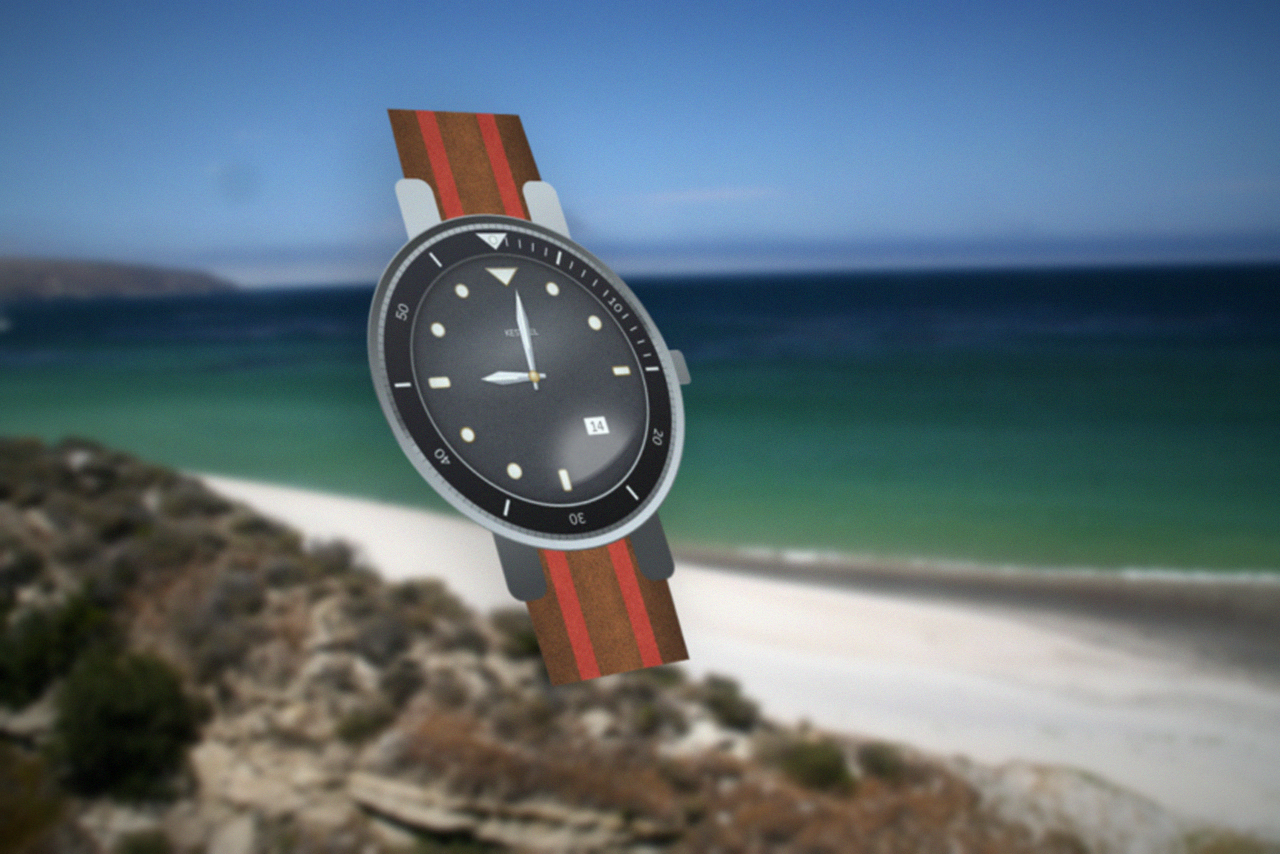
9:01
